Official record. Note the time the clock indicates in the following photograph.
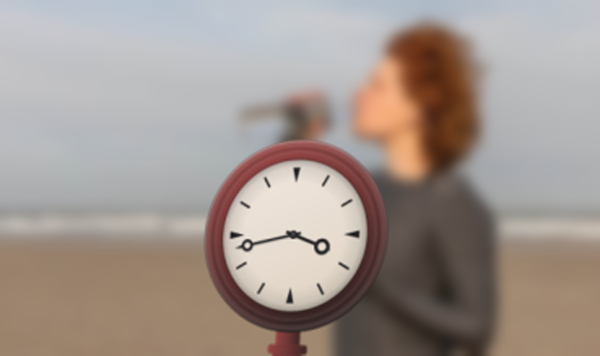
3:43
